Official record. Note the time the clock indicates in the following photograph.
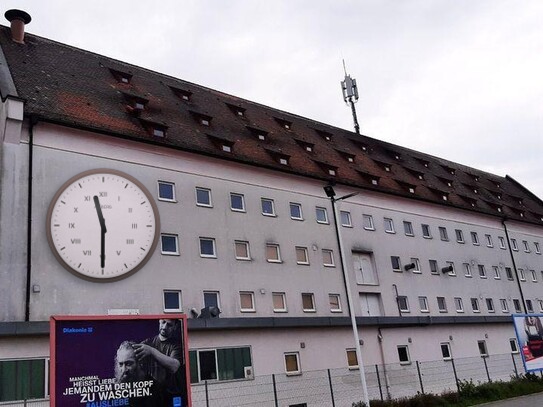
11:30
